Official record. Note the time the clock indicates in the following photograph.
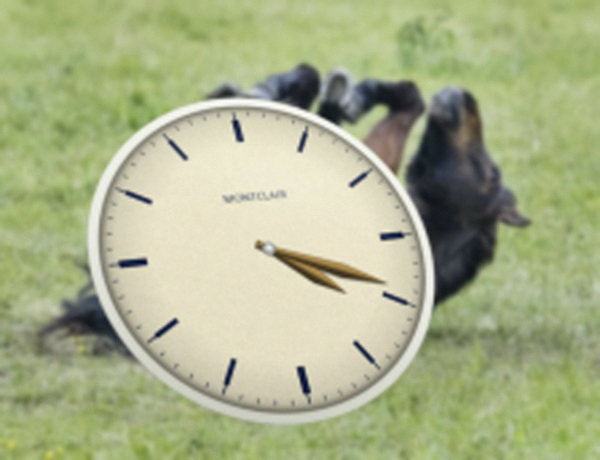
4:19
